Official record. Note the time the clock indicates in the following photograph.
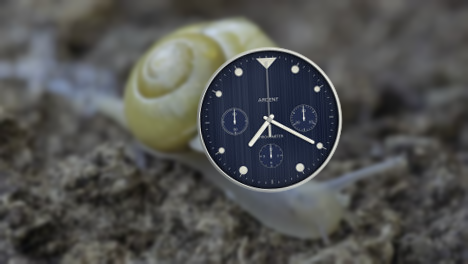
7:20
